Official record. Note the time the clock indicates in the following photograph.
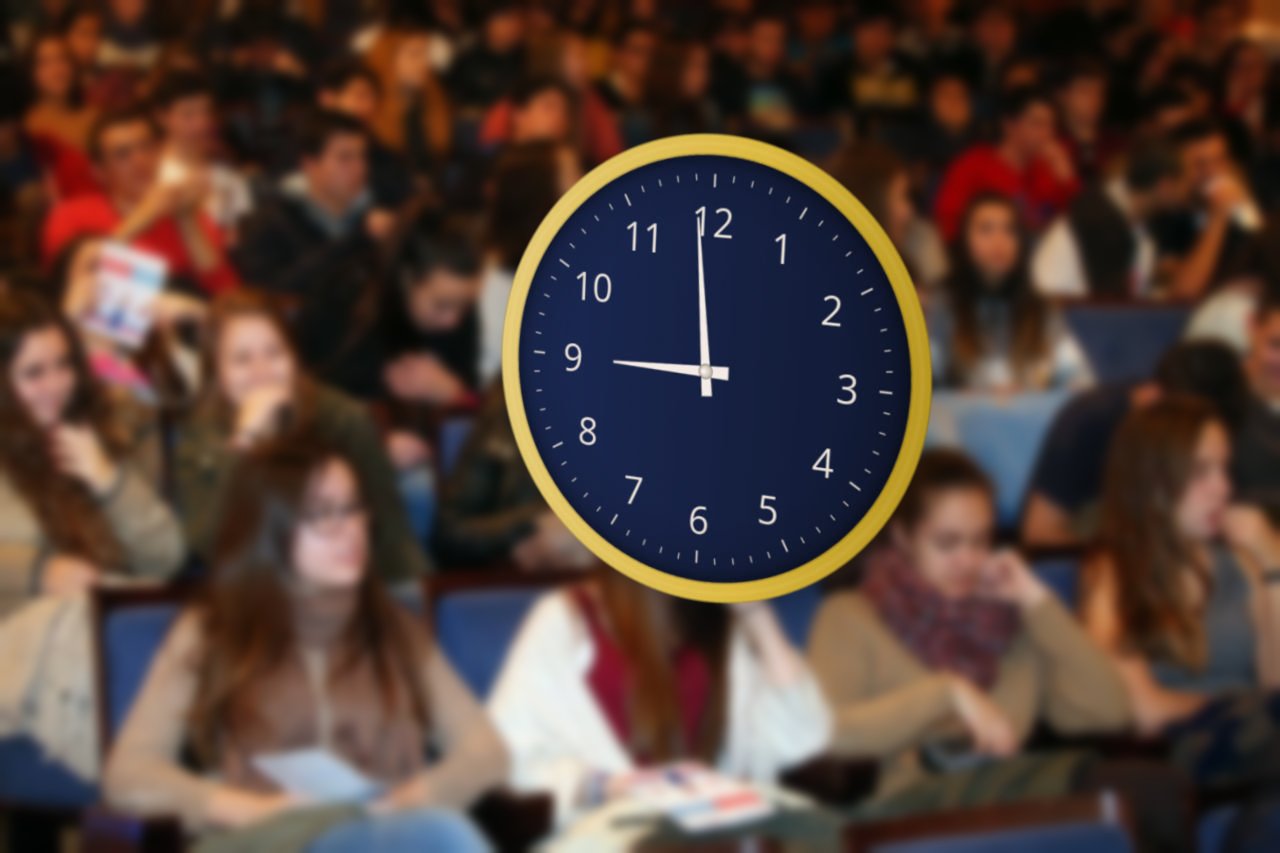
8:59
